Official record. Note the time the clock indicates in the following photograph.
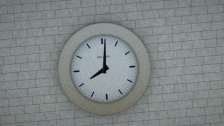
8:01
